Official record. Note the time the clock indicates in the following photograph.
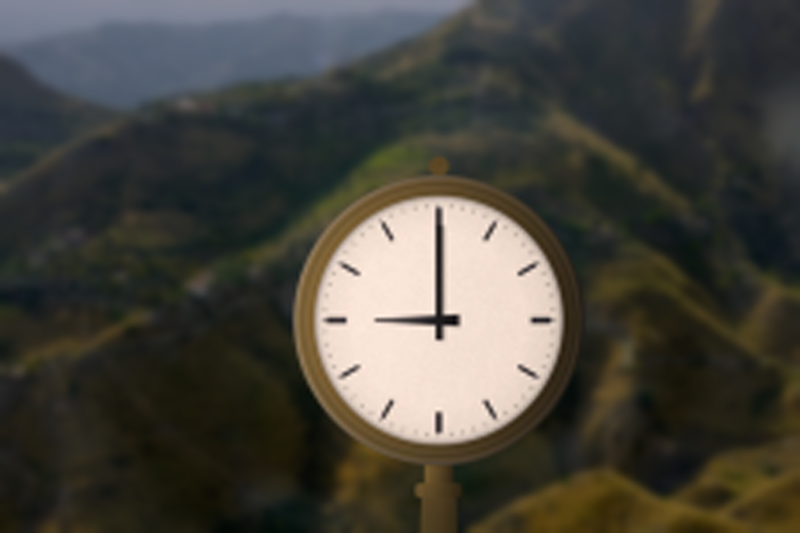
9:00
